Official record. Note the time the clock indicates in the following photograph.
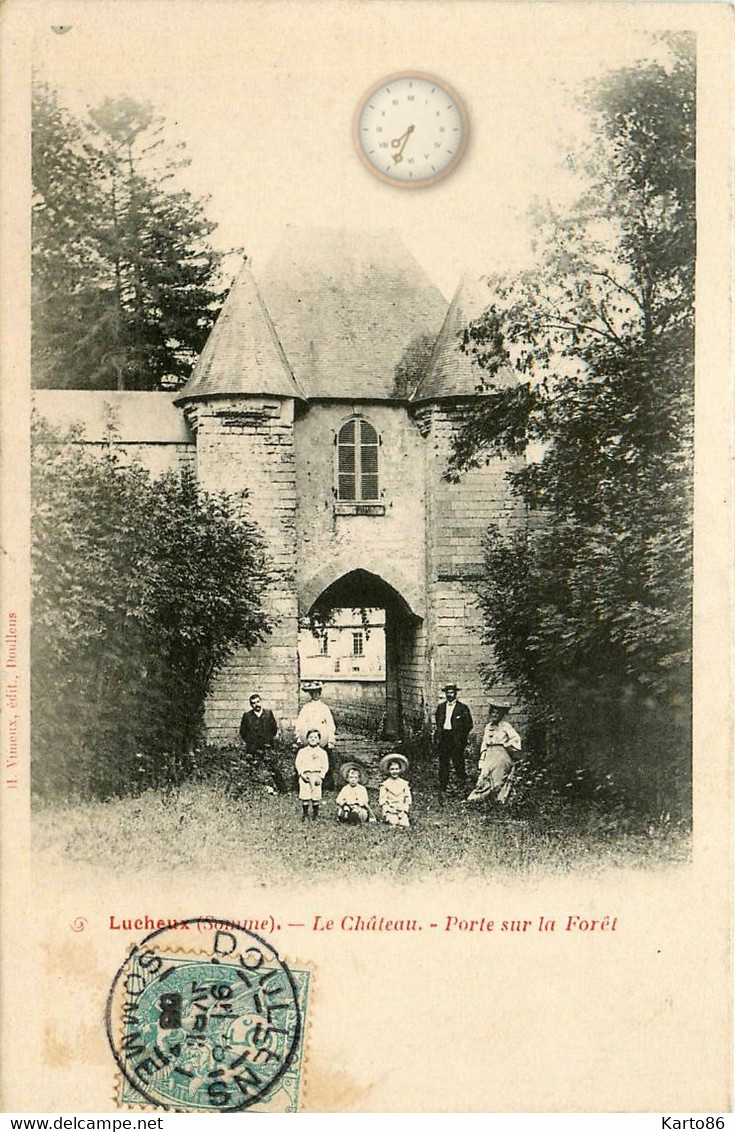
7:34
